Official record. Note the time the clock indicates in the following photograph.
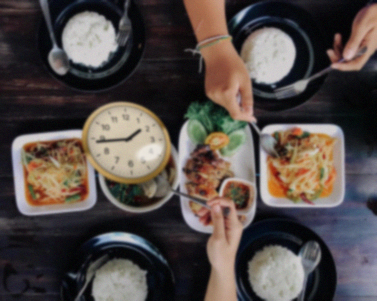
1:44
